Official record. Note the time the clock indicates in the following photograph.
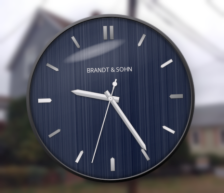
9:24:33
